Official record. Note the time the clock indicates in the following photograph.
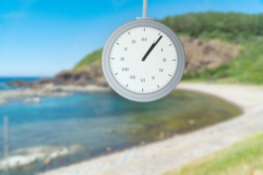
1:06
